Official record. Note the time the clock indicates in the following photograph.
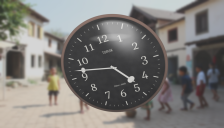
4:47
